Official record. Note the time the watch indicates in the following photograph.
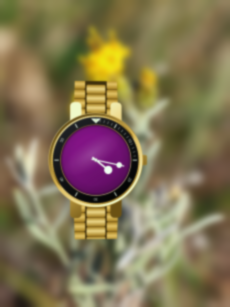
4:17
